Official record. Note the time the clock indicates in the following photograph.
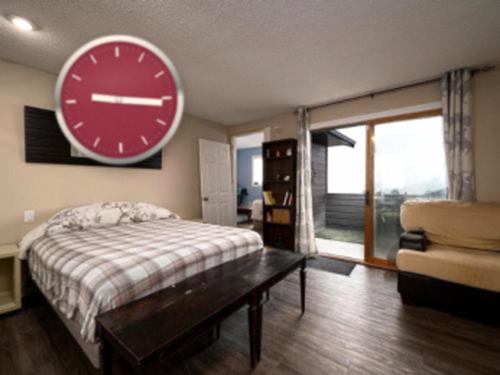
9:16
